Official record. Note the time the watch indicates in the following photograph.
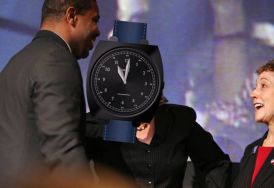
11:01
